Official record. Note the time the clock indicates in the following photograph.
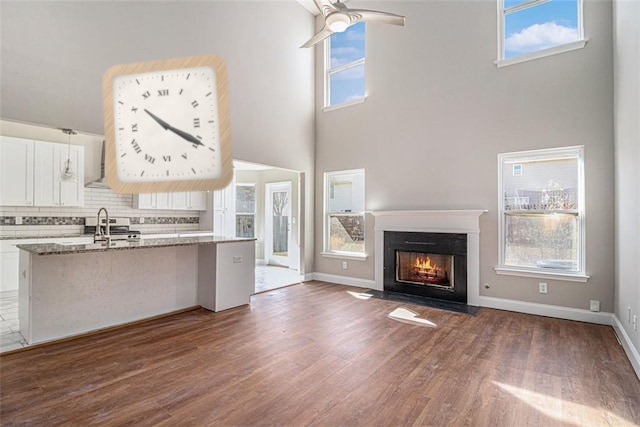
10:20
